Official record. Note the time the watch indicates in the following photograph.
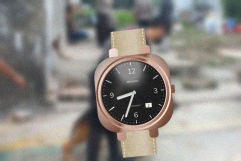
8:34
